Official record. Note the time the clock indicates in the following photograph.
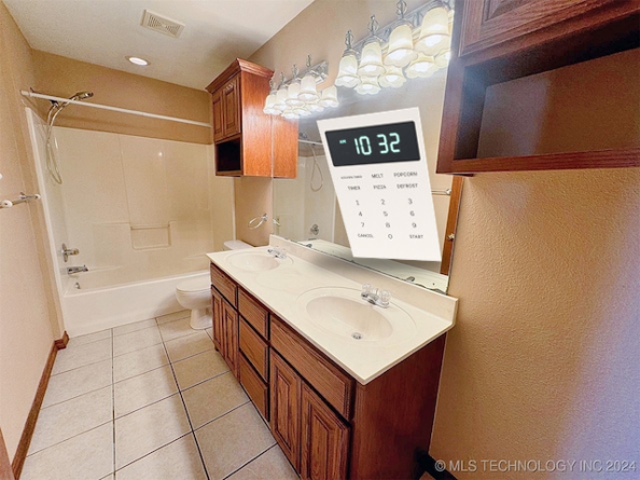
10:32
